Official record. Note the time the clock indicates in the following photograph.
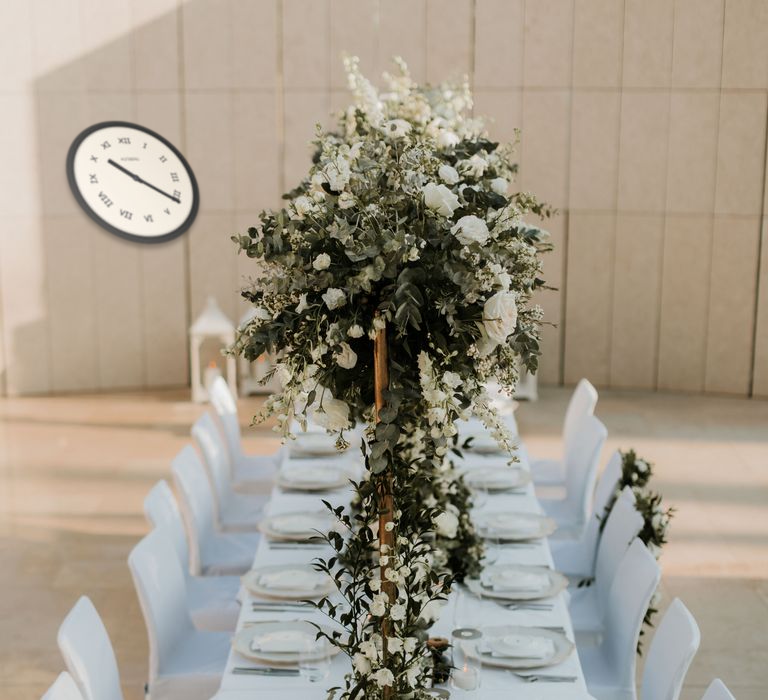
10:21
